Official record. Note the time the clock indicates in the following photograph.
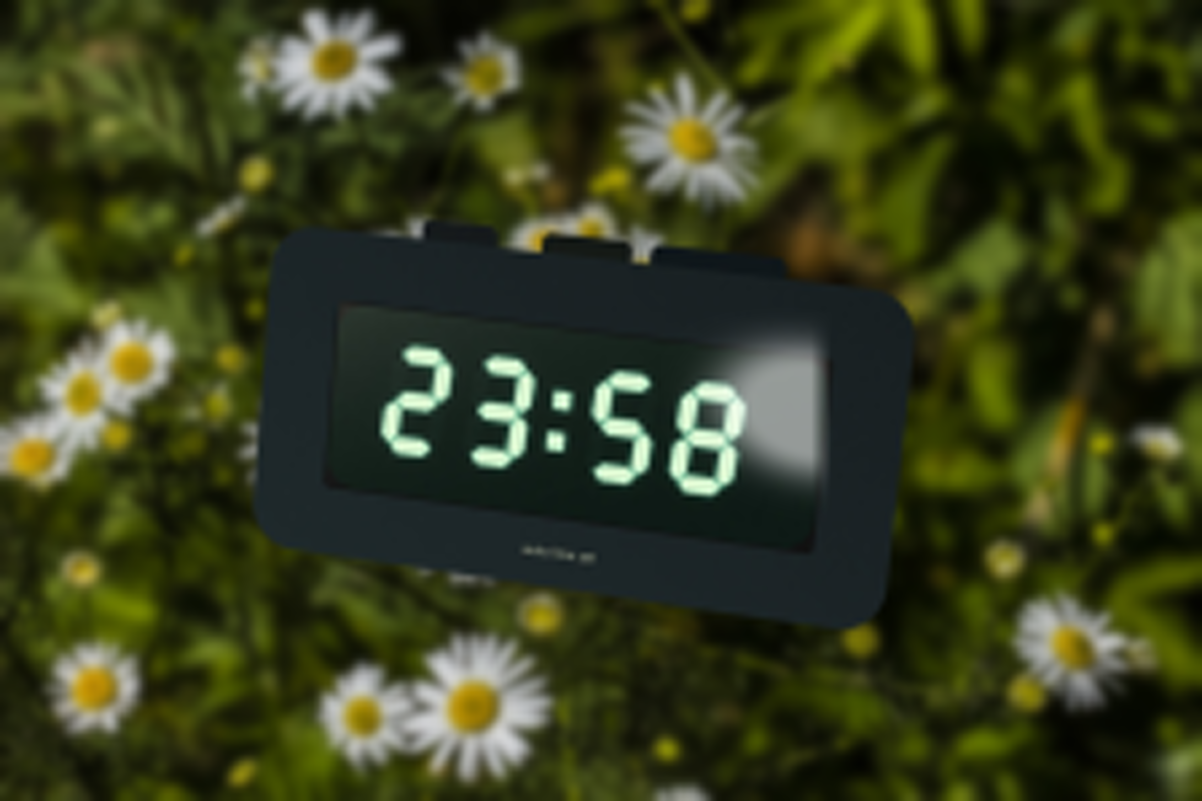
23:58
